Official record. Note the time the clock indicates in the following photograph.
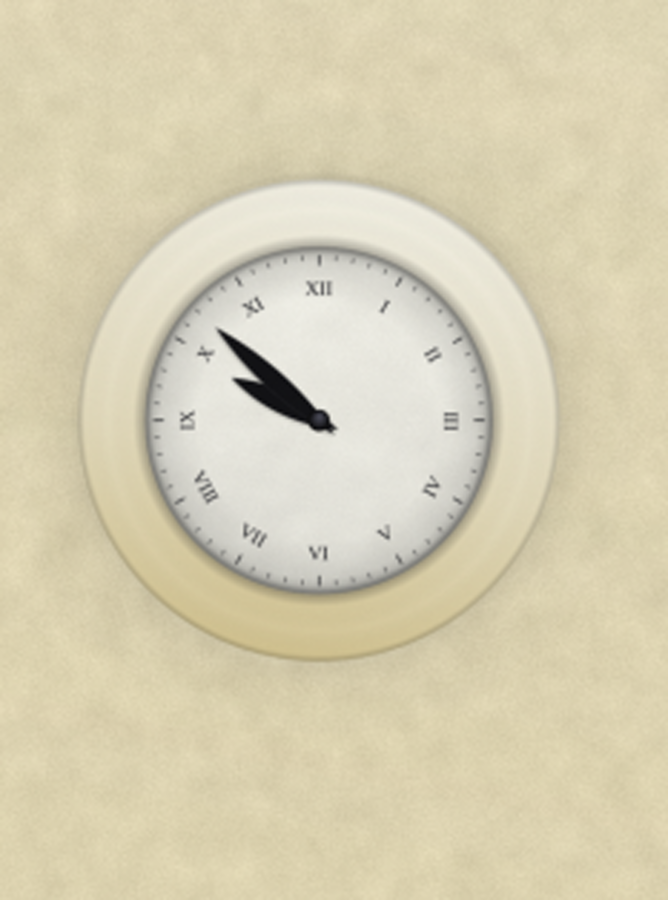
9:52
